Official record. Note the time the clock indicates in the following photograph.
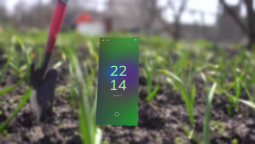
22:14
